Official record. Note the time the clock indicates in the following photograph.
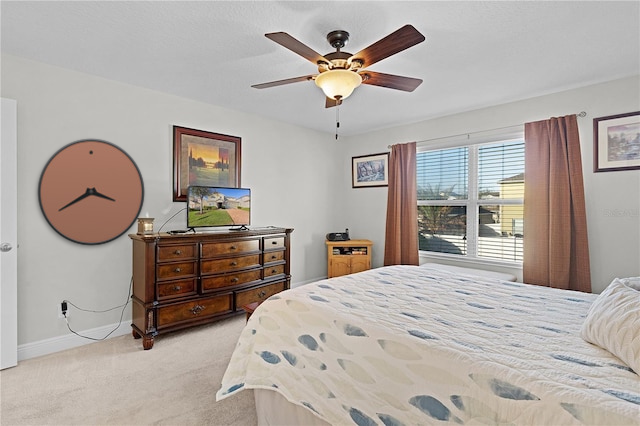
3:40
